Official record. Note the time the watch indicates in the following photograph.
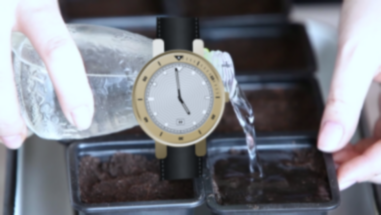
4:59
